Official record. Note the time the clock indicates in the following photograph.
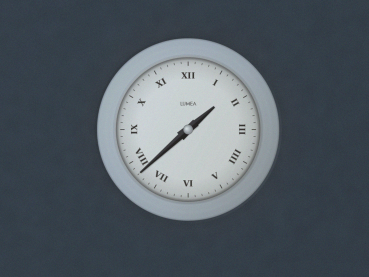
1:38
